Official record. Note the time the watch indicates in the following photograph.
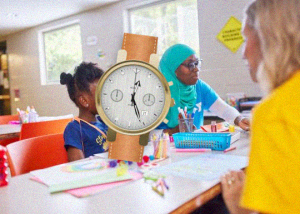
12:26
